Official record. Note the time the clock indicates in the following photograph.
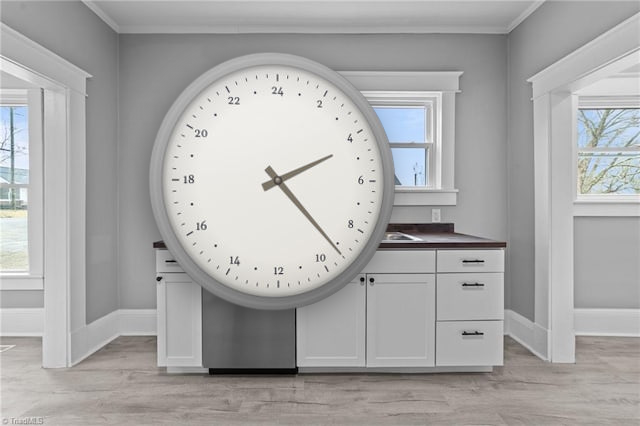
4:23
